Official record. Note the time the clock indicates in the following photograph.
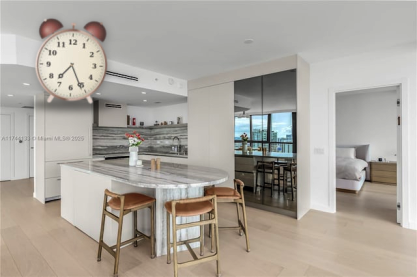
7:26
